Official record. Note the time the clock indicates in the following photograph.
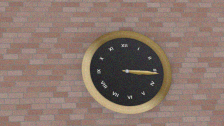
3:16
